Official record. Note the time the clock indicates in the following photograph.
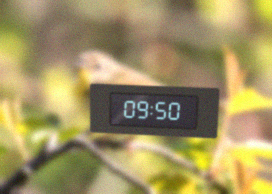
9:50
